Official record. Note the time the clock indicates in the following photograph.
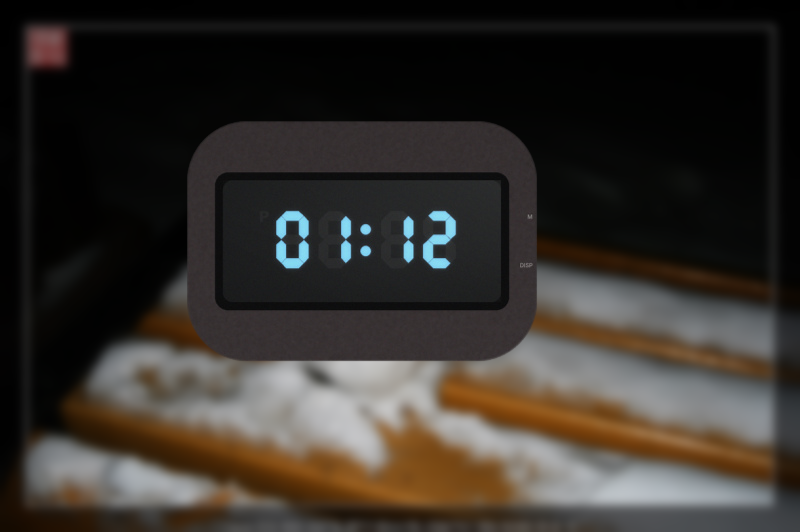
1:12
